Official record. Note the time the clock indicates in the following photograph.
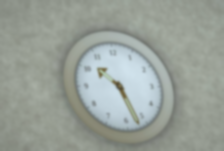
10:27
